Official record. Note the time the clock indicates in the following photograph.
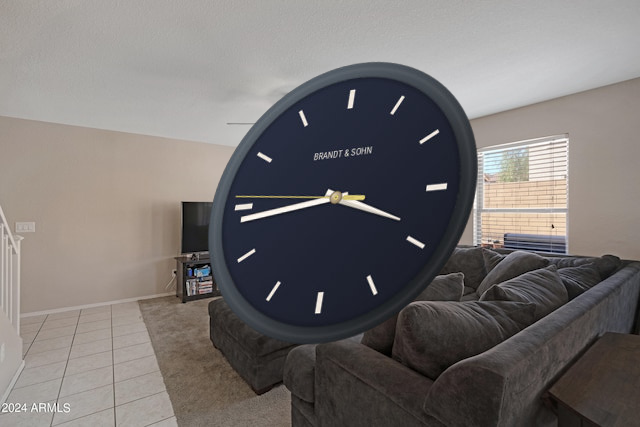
3:43:46
